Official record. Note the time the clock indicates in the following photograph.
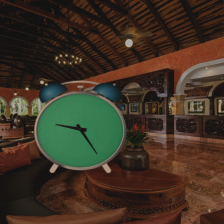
9:25
